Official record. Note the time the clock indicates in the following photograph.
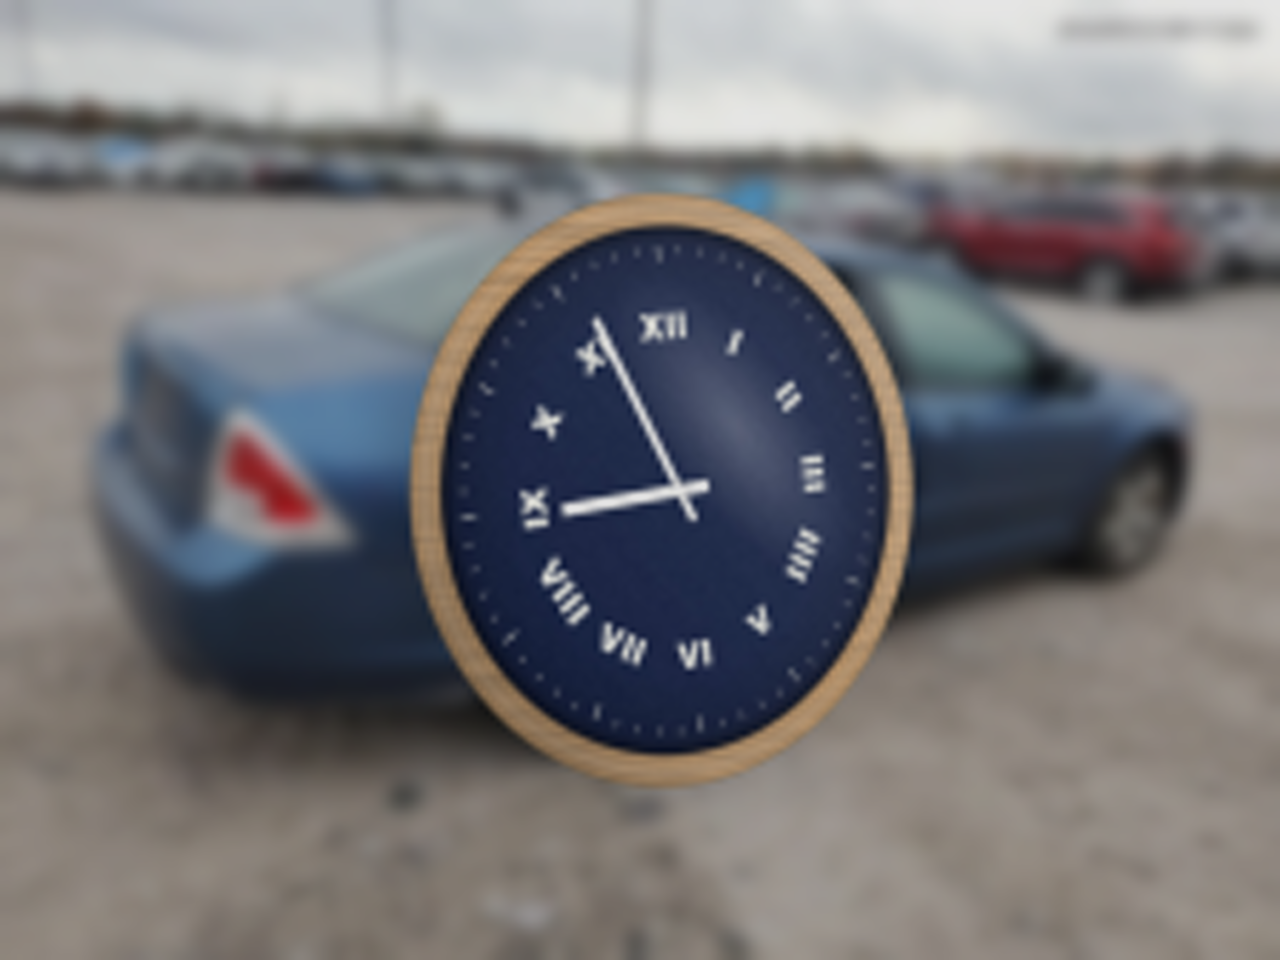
8:56
